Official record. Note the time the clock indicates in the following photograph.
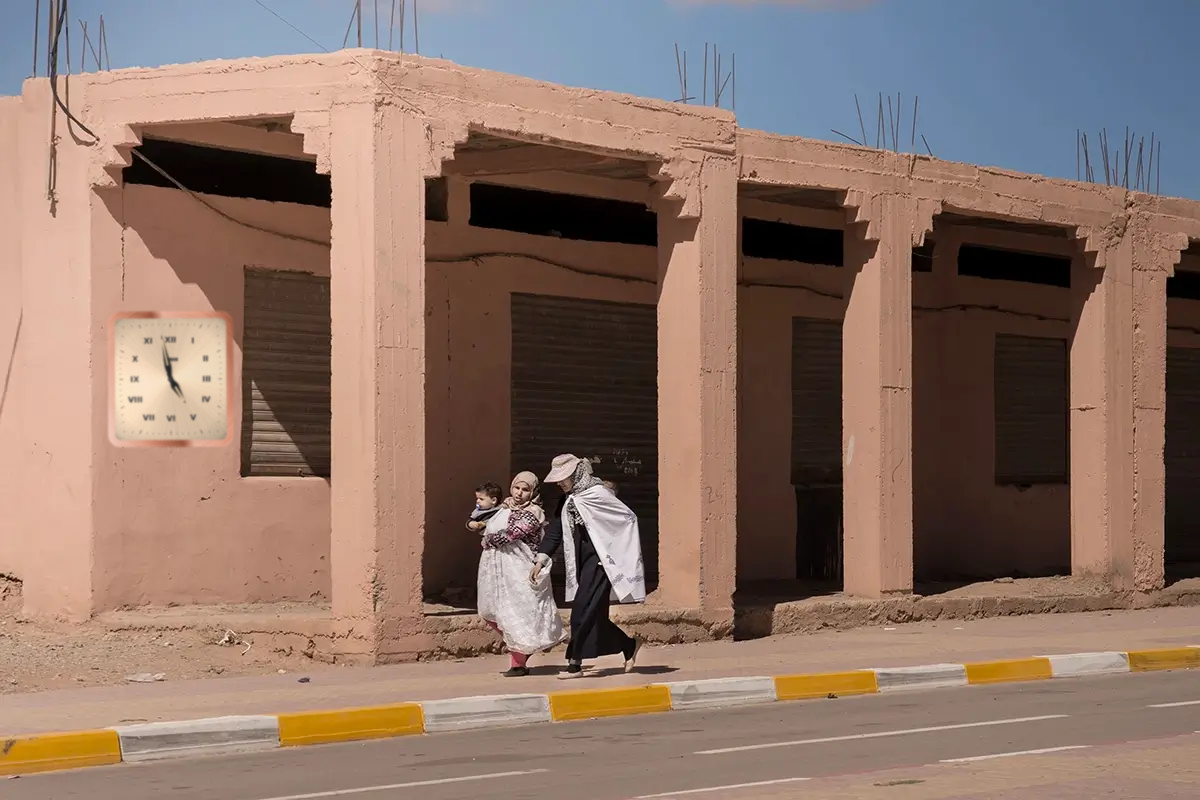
4:58
